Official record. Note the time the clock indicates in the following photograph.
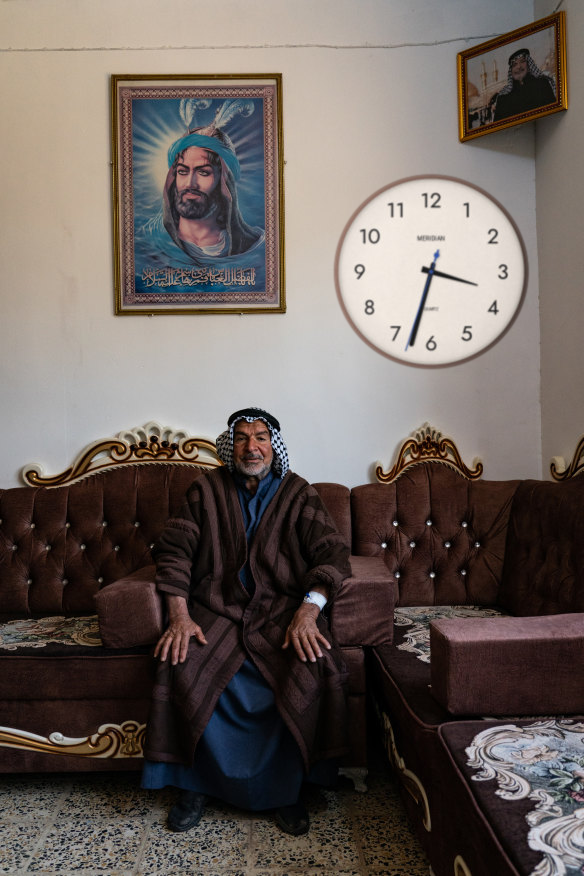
3:32:33
